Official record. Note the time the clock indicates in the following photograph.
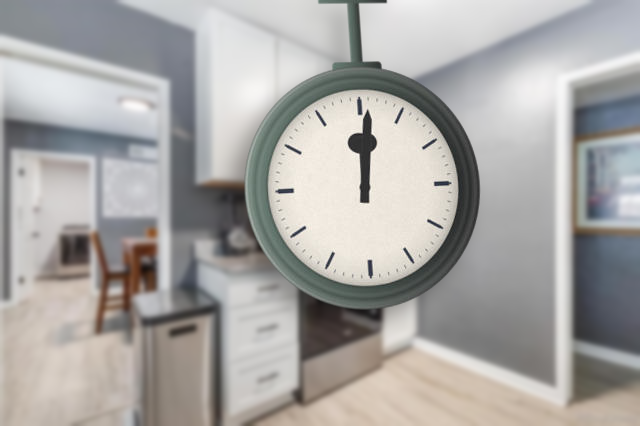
12:01
